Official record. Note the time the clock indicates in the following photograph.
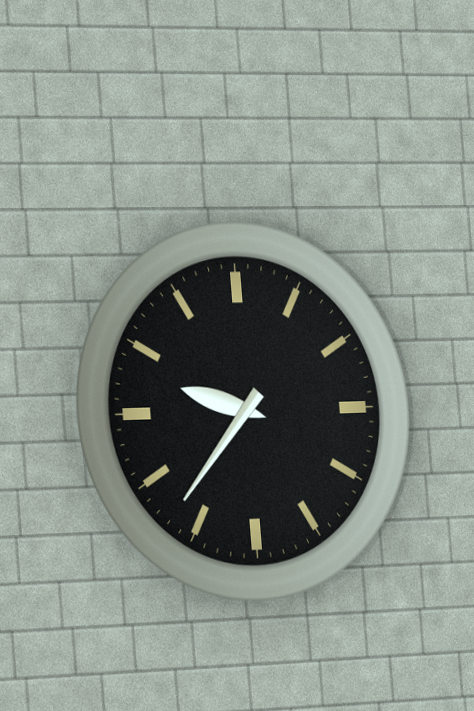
9:37
